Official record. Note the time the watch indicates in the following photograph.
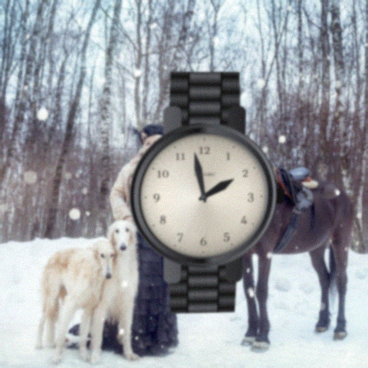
1:58
